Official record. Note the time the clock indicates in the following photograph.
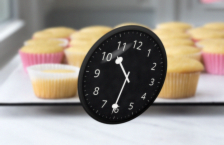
10:31
